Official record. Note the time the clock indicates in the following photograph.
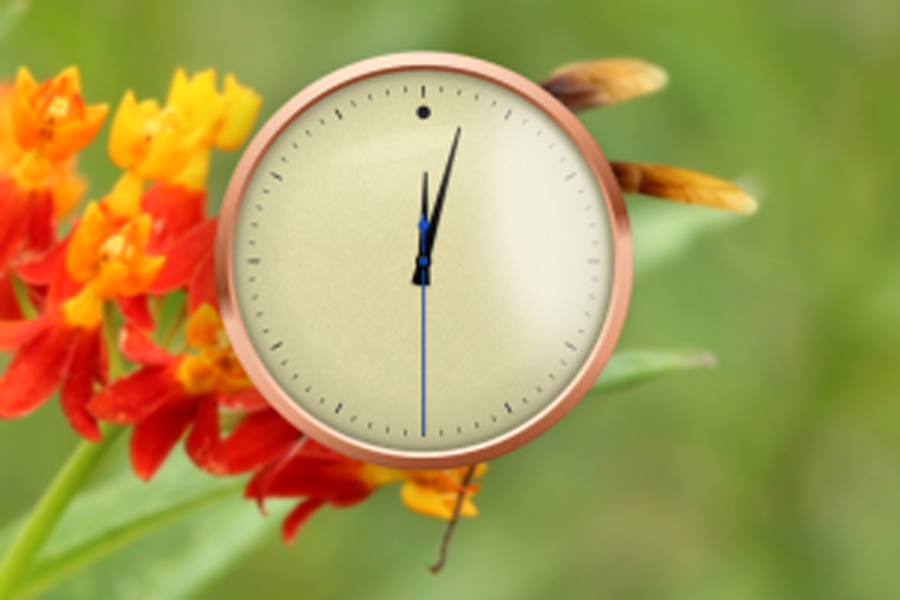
12:02:30
